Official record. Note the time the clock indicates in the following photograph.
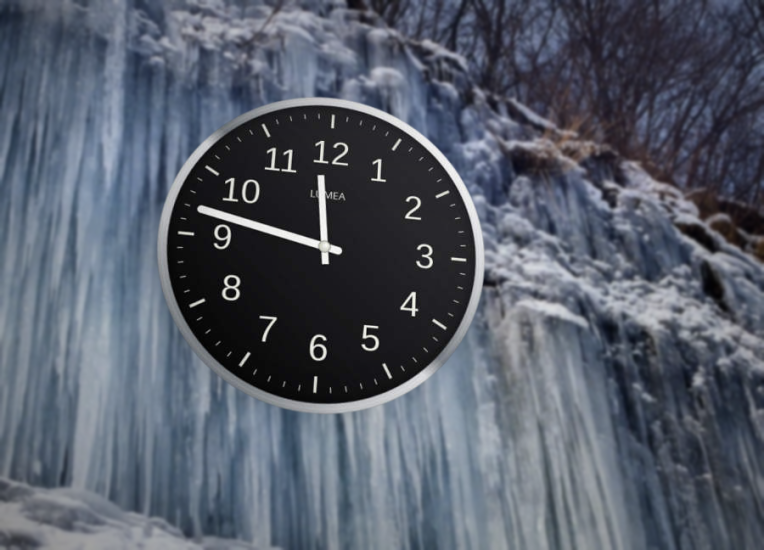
11:47
